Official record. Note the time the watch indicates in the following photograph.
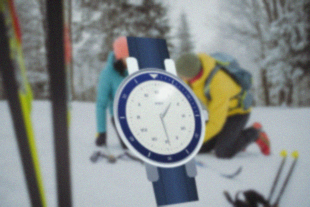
1:29
